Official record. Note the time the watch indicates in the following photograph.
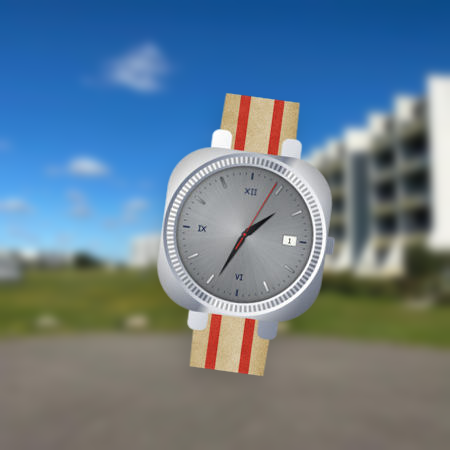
1:34:04
